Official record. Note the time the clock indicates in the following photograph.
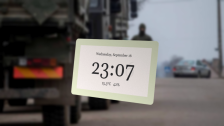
23:07
